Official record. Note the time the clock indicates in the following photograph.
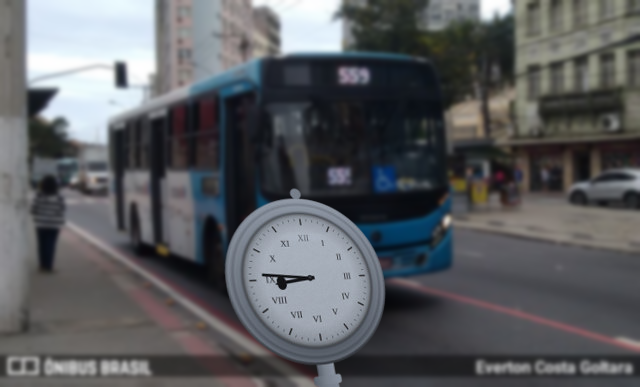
8:46
